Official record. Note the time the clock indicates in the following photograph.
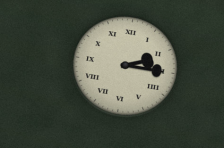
2:15
